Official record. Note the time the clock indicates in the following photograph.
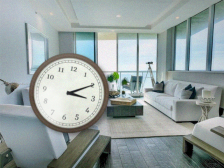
3:10
